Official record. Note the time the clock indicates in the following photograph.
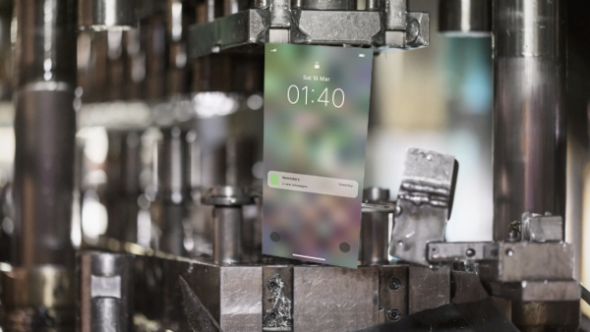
1:40
